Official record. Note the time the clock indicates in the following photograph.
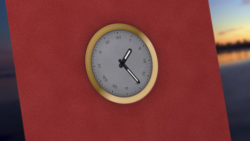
1:24
